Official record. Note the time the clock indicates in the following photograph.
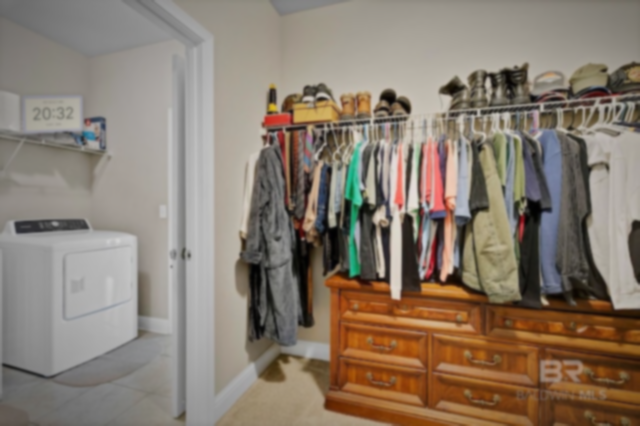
20:32
